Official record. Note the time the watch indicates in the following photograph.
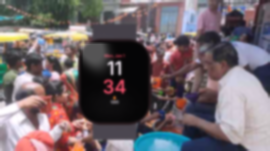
11:34
